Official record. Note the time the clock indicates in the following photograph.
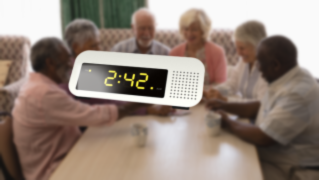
2:42
